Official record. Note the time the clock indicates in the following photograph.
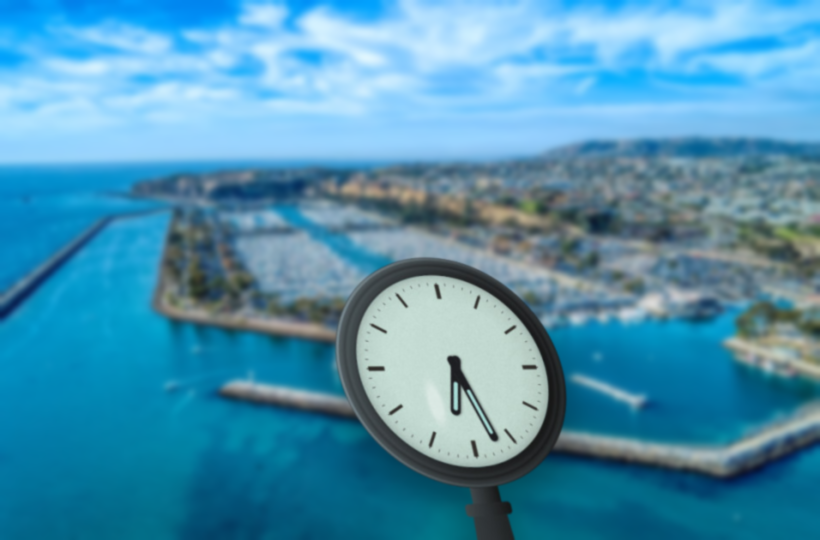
6:27
